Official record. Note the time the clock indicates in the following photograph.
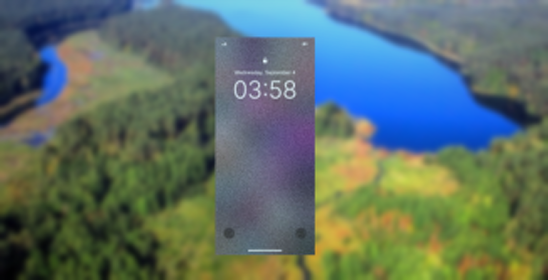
3:58
